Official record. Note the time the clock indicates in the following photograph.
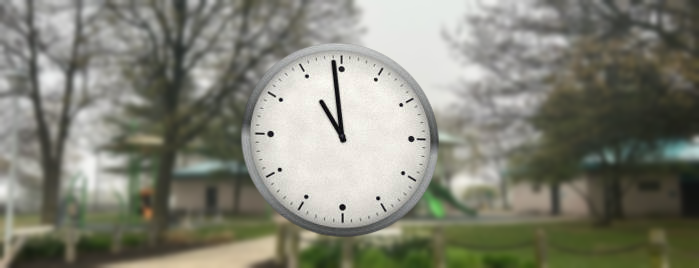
10:59
